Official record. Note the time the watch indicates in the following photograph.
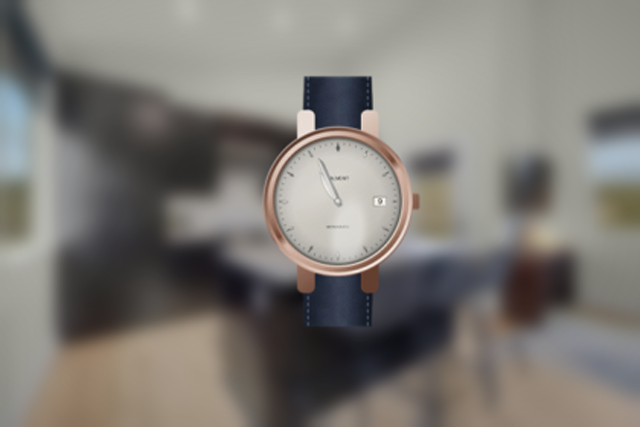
10:56
